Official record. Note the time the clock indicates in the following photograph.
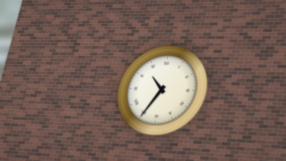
10:35
